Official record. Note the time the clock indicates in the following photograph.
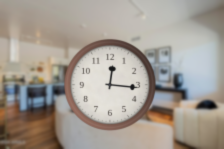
12:16
